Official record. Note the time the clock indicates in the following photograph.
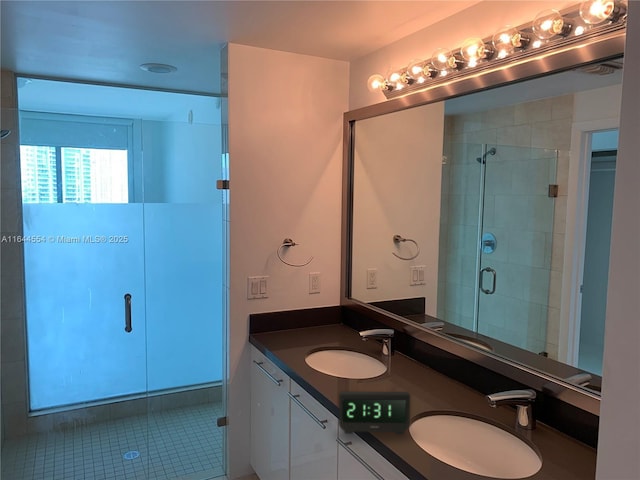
21:31
